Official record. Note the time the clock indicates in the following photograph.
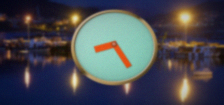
8:25
